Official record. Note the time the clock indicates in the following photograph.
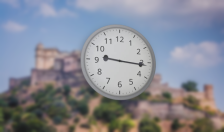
9:16
